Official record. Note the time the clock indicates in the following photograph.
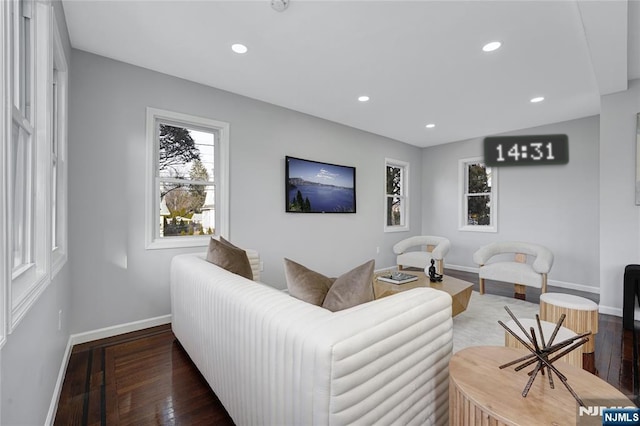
14:31
